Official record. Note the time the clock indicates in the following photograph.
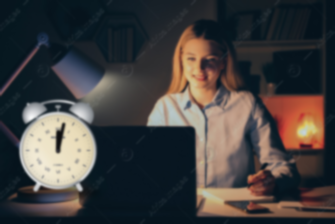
12:02
